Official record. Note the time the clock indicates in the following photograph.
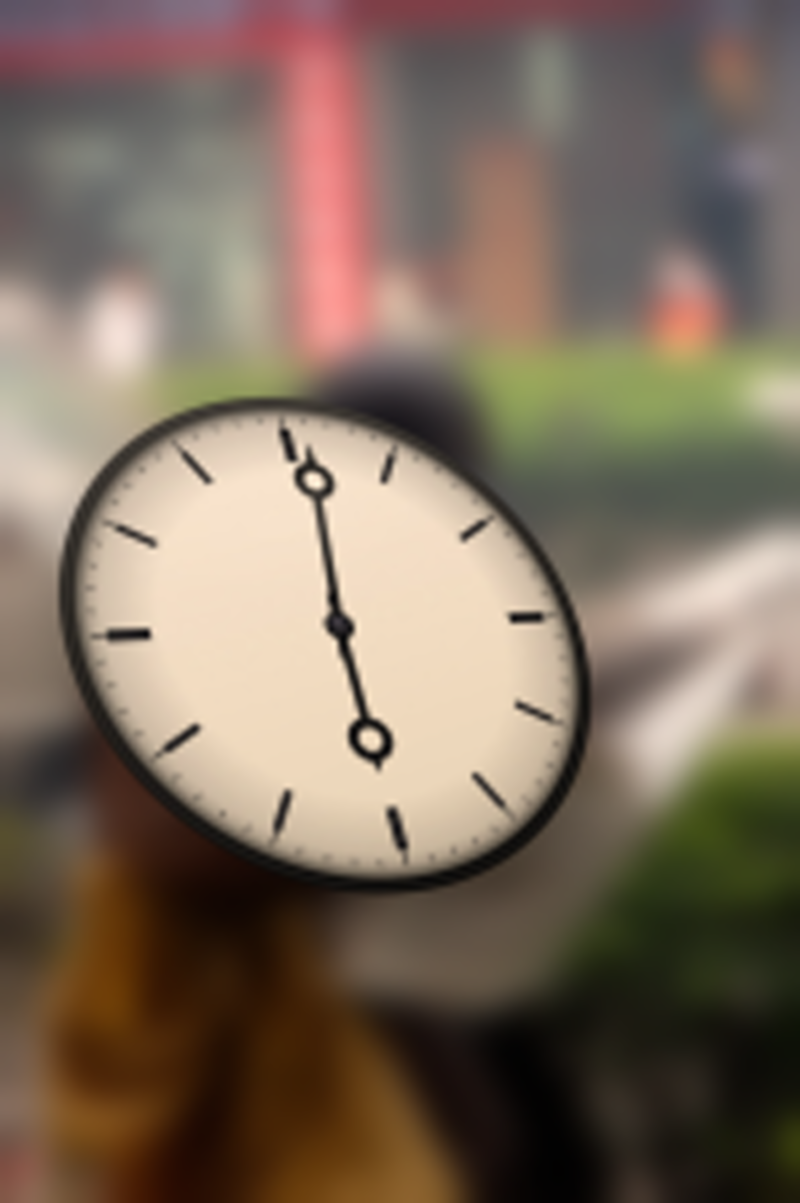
6:01
